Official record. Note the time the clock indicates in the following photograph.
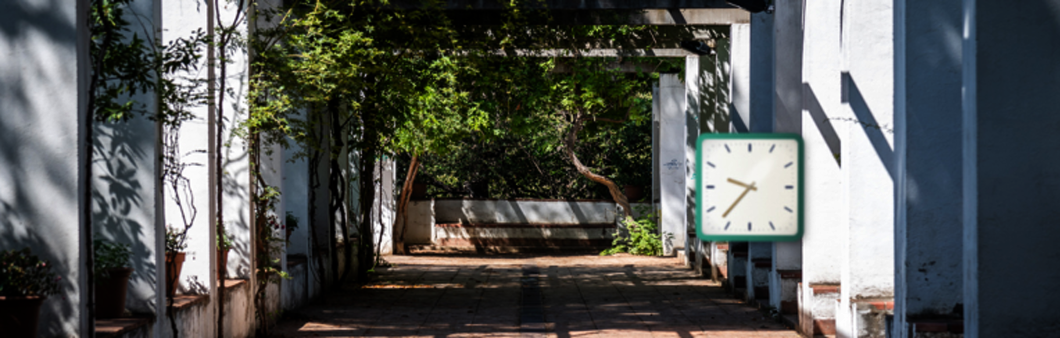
9:37
